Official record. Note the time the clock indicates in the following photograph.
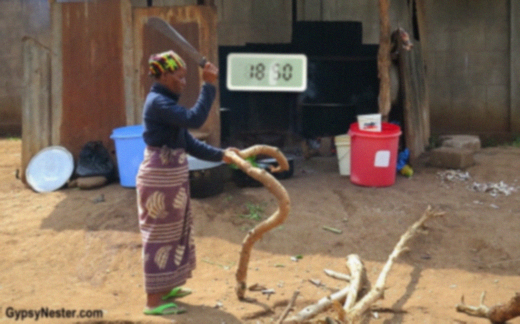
18:50
